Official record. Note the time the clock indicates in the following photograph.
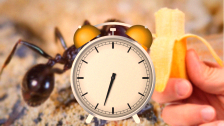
6:33
